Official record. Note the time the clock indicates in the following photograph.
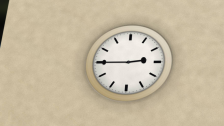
2:45
